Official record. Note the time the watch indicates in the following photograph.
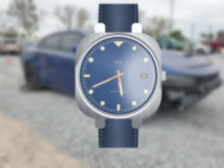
5:41
